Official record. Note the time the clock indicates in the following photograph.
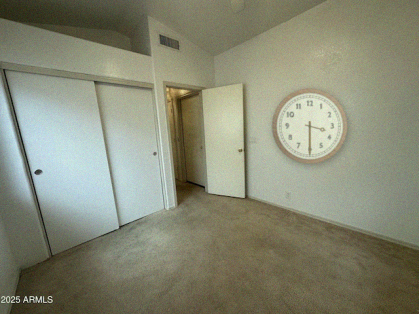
3:30
